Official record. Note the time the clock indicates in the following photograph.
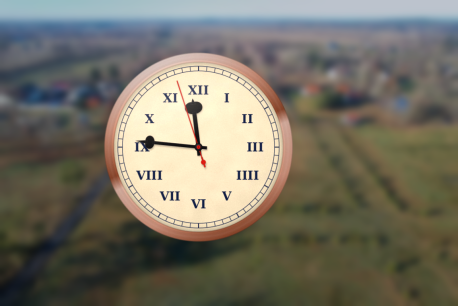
11:45:57
